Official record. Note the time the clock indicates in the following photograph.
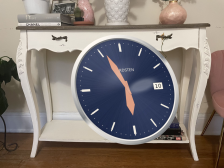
5:56
